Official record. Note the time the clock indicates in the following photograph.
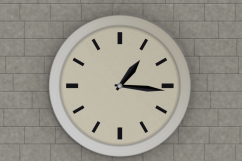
1:16
